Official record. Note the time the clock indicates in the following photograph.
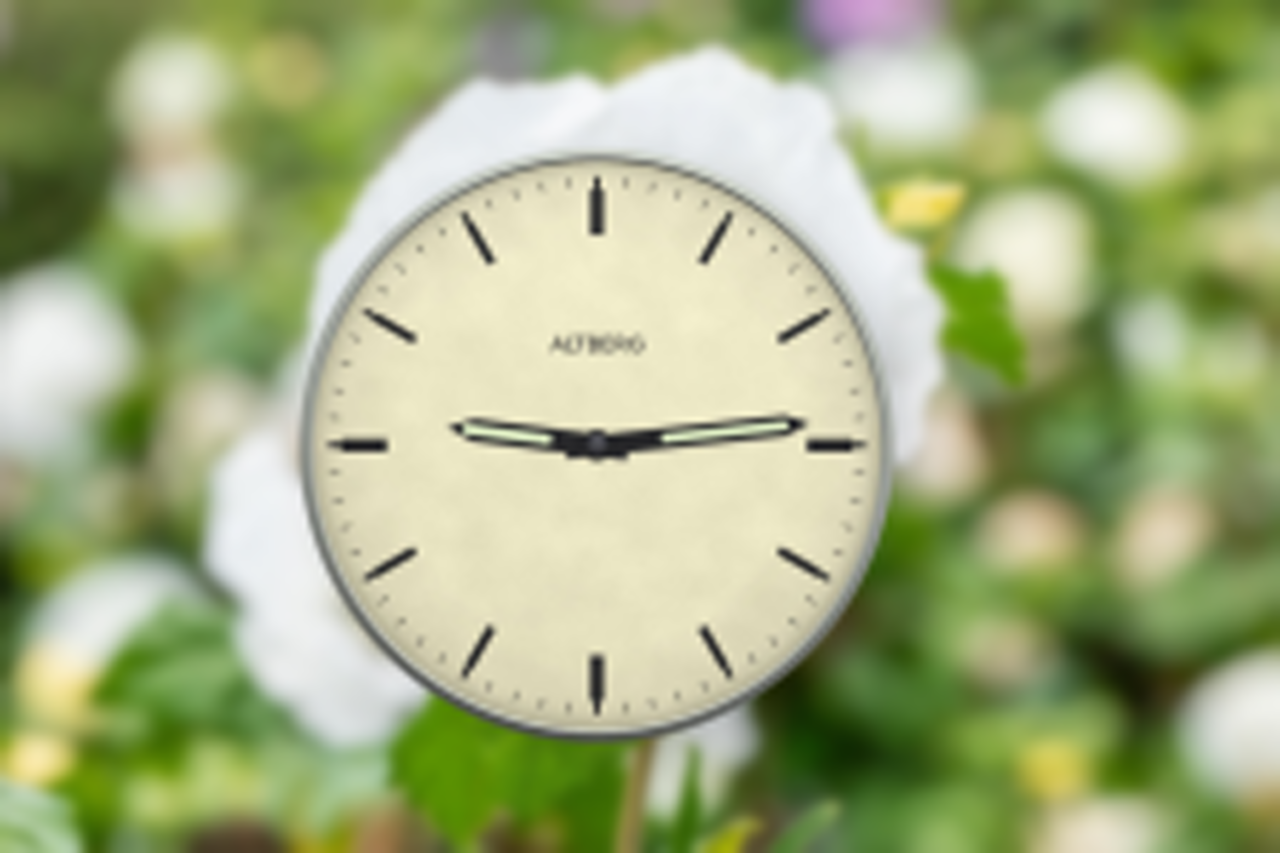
9:14
